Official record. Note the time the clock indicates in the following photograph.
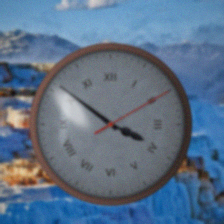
3:51:10
